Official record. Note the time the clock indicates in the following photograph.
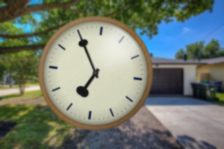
6:55
